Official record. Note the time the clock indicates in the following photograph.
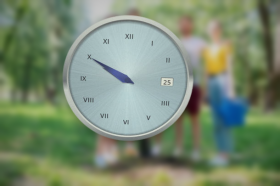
9:50
